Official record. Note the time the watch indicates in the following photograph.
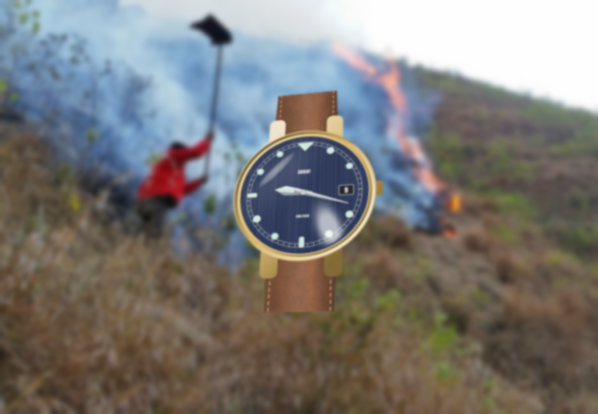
9:18
